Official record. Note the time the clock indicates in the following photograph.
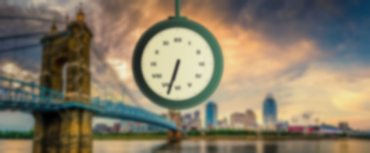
6:33
